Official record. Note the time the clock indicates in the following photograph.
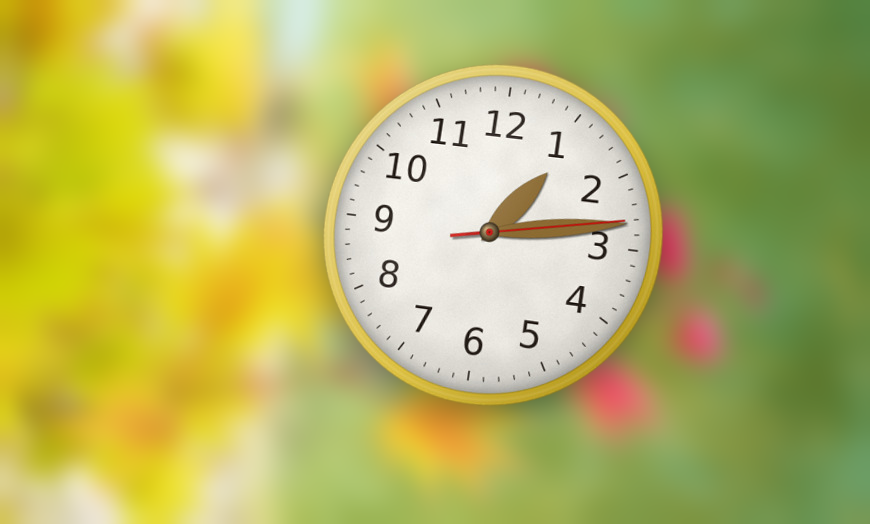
1:13:13
